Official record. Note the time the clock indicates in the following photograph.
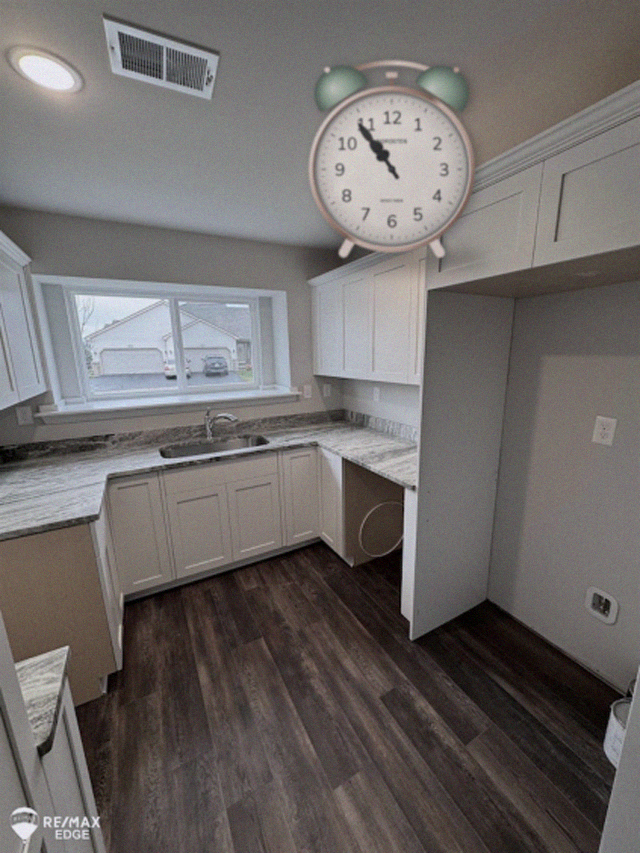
10:54
